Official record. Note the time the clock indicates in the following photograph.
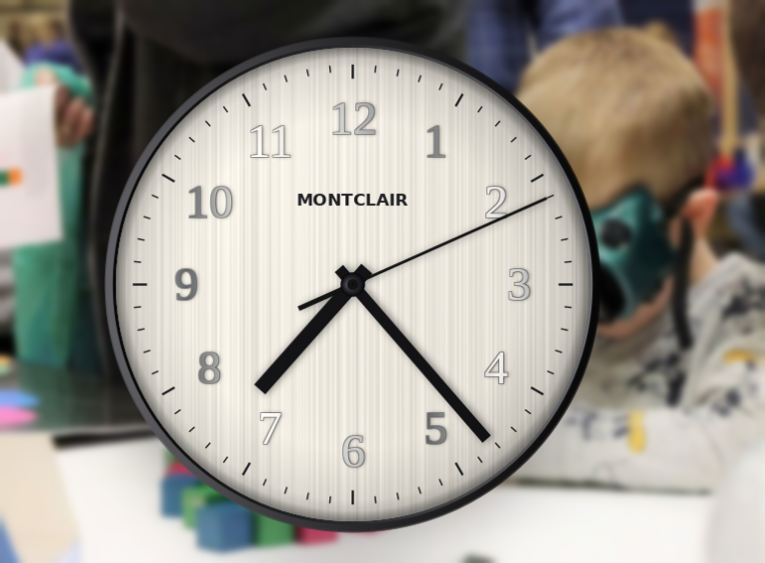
7:23:11
